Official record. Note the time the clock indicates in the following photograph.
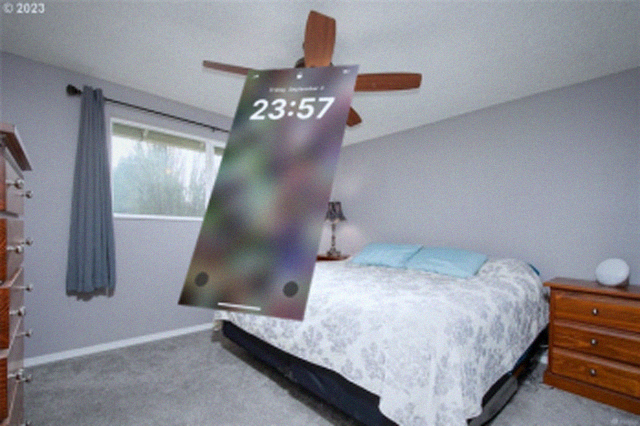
23:57
